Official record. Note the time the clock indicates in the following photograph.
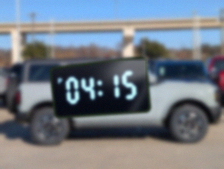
4:15
